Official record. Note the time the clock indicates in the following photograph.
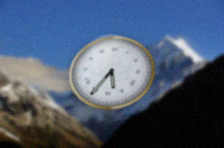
5:35
